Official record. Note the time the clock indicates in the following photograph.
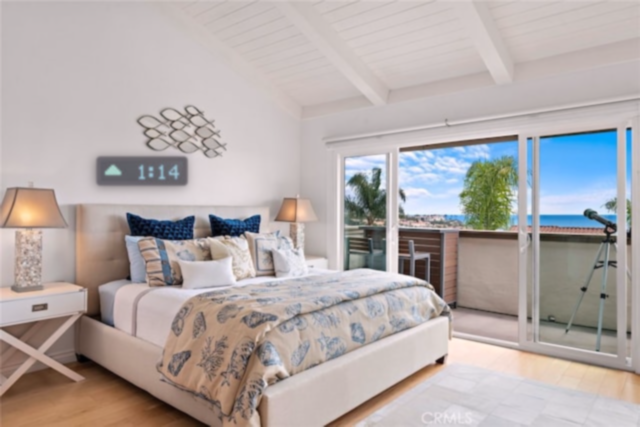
1:14
